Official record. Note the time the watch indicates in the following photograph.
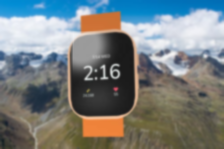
2:16
